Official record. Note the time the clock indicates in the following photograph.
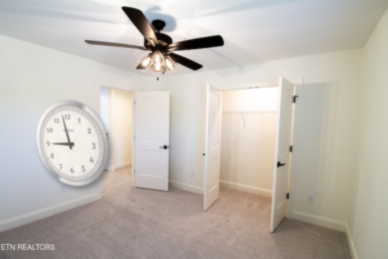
8:58
